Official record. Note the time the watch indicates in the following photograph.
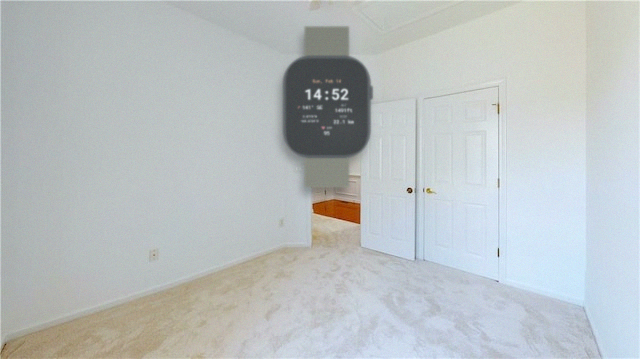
14:52
